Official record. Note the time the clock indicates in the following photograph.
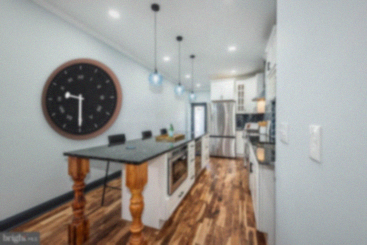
9:30
